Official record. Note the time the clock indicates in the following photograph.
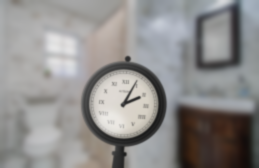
2:04
